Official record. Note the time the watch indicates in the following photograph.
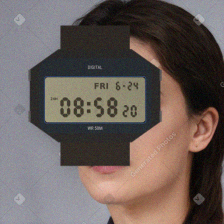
8:58:20
